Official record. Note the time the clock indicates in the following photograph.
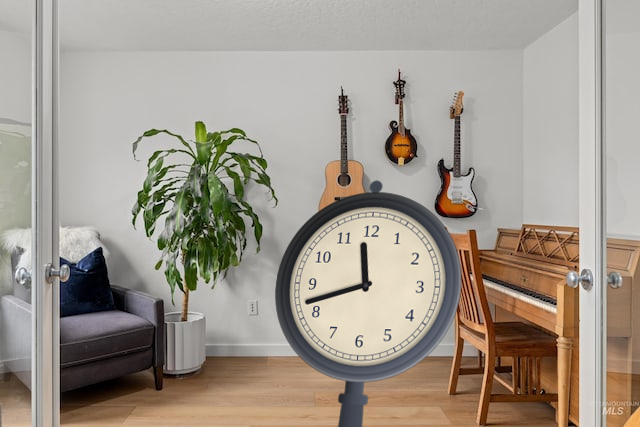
11:42
